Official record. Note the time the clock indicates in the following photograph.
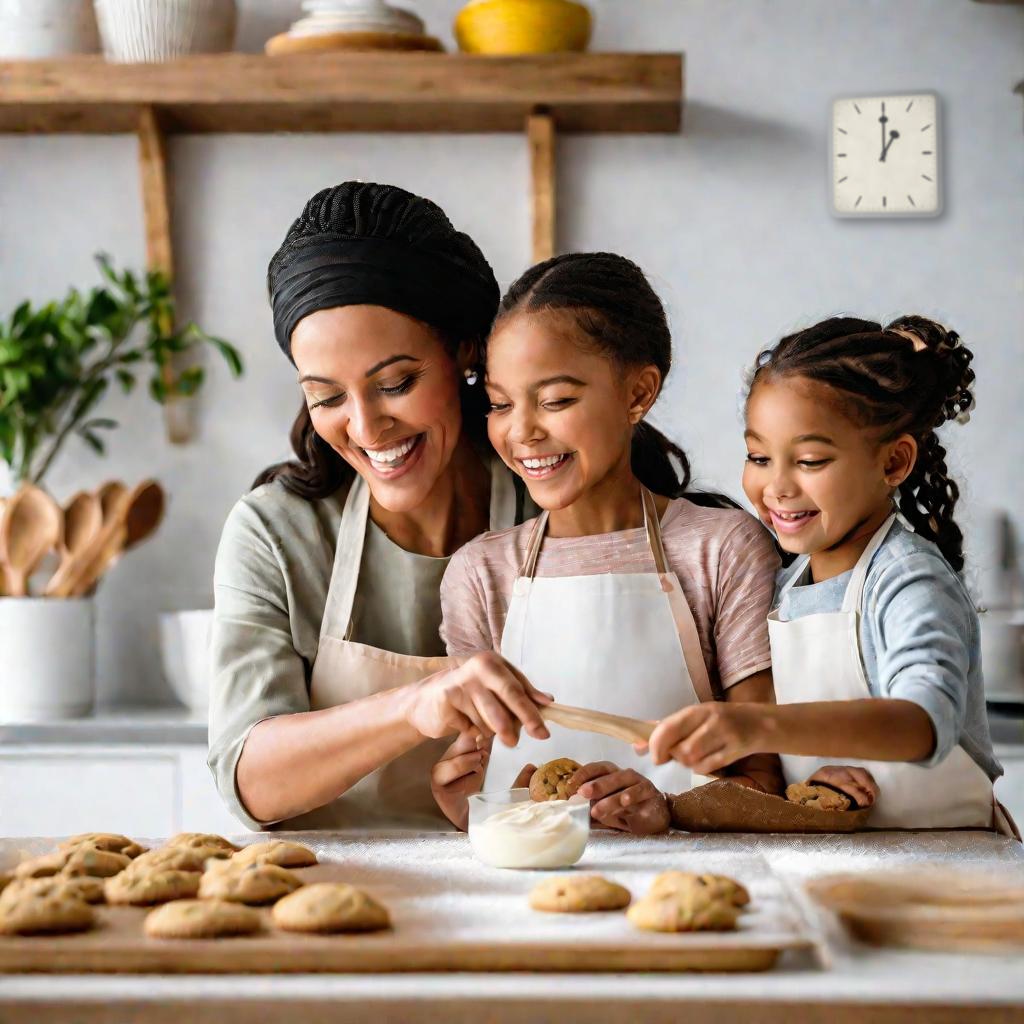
1:00
